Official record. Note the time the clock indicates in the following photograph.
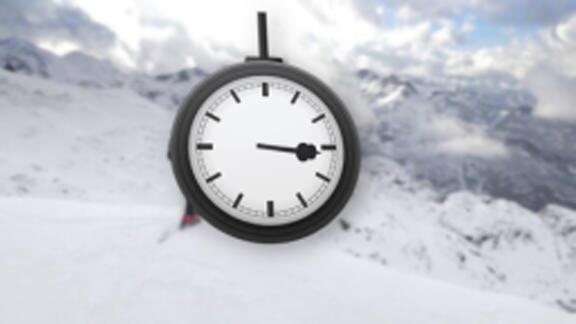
3:16
